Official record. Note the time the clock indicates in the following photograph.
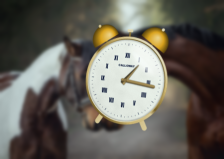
1:16
